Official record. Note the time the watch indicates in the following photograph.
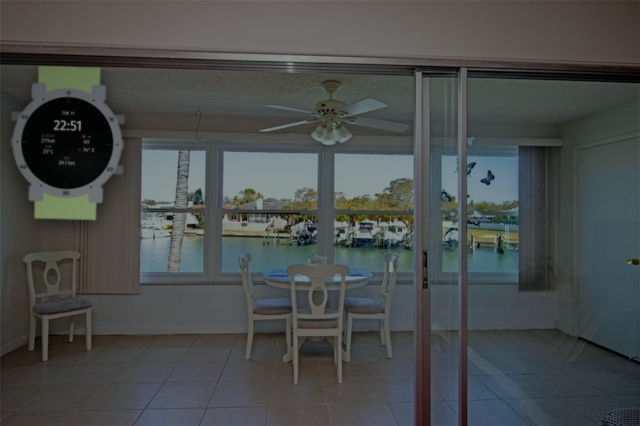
22:51
